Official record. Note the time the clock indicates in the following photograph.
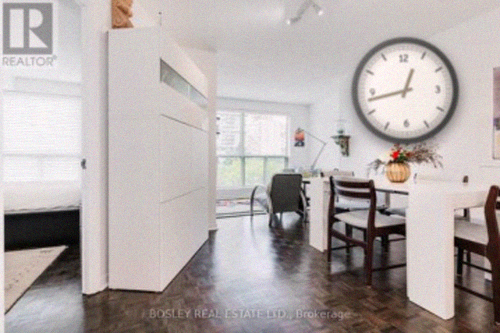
12:43
